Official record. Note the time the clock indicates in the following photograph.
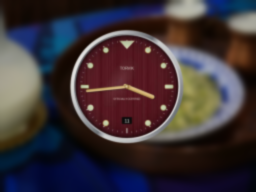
3:44
